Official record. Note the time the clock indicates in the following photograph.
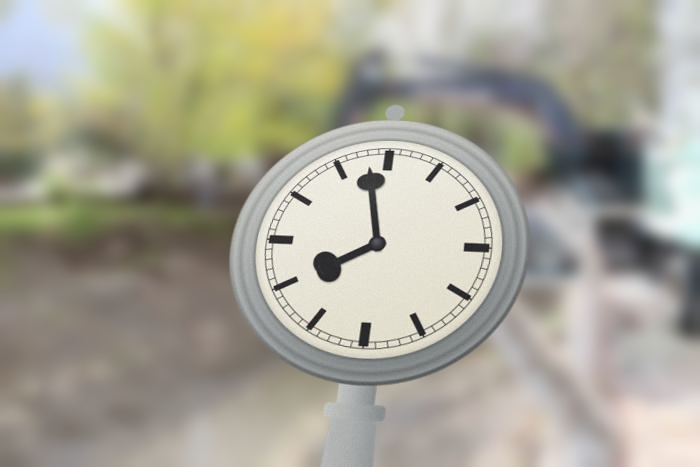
7:58
